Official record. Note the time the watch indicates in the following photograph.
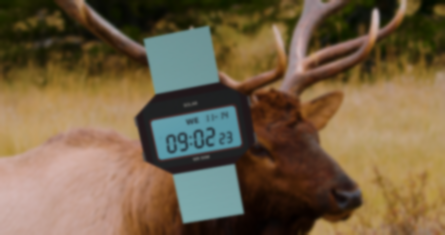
9:02:23
